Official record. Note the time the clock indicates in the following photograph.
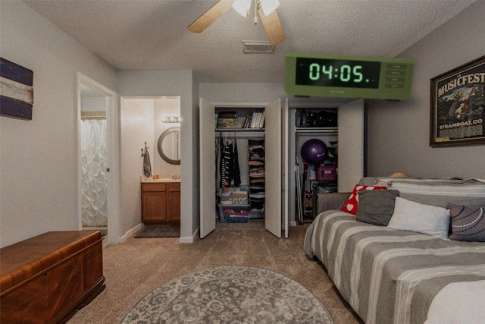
4:05
